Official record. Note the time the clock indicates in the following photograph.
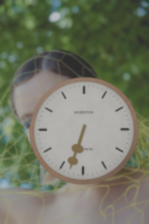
6:33
